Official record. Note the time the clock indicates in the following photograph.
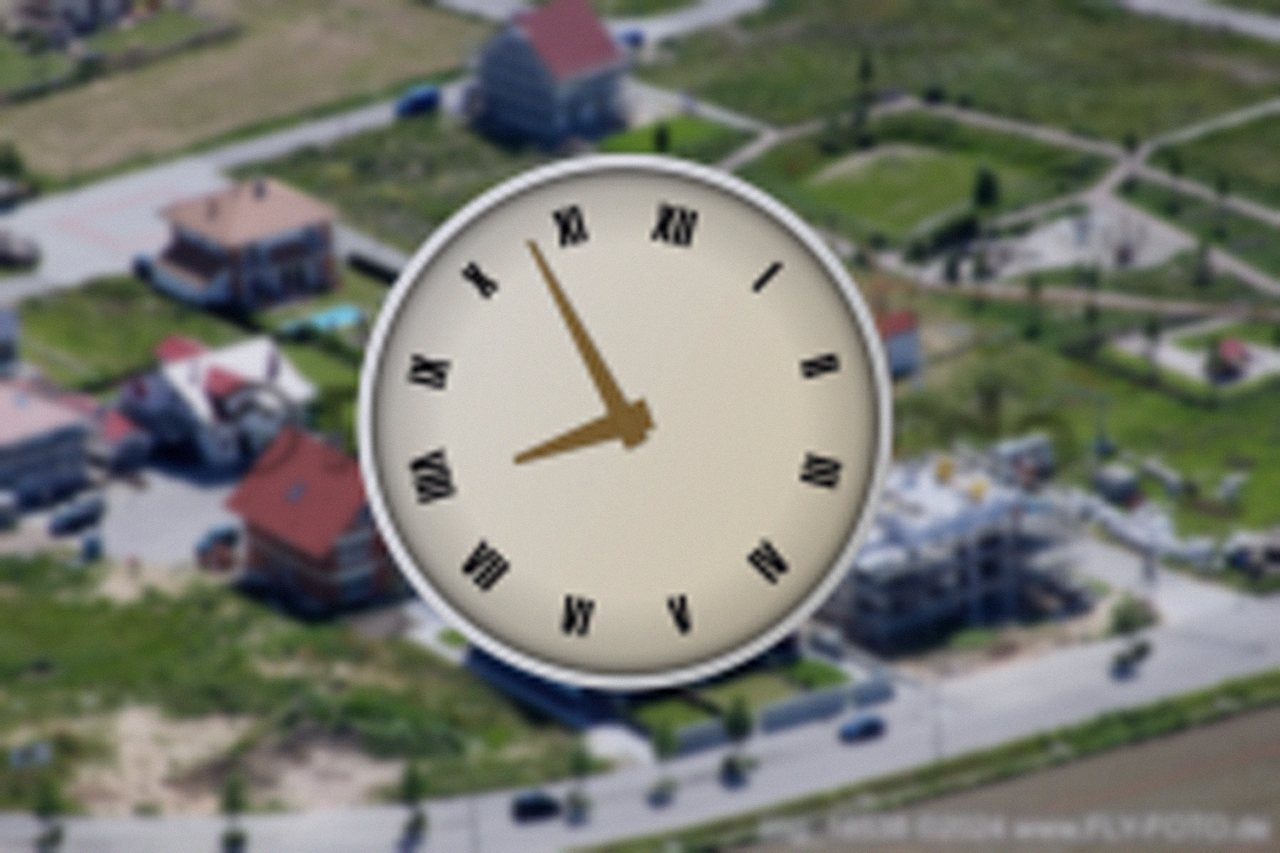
7:53
